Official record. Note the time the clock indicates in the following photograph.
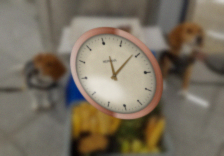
12:09
